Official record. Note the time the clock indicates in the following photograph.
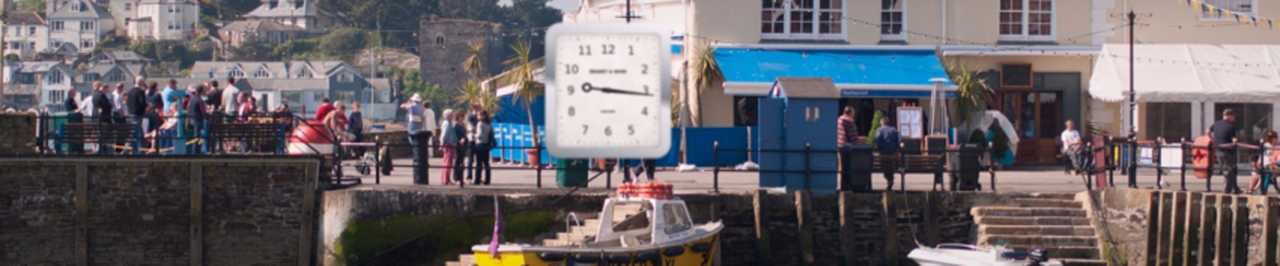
9:16
